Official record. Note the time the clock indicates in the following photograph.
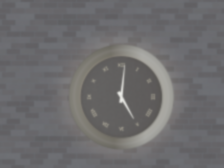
5:01
